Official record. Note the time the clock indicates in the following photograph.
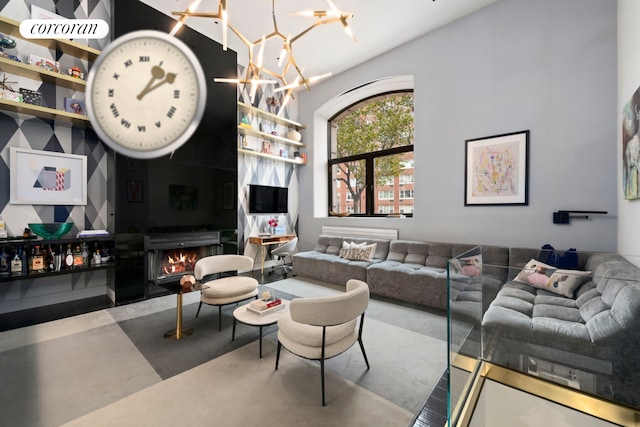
1:10
